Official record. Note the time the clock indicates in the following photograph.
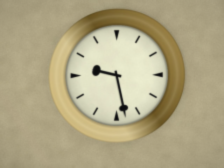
9:28
